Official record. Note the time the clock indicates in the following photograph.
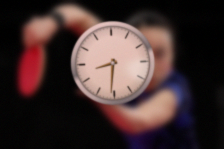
8:31
